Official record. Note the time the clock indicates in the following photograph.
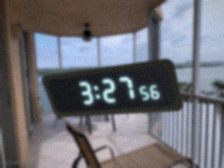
3:27:56
